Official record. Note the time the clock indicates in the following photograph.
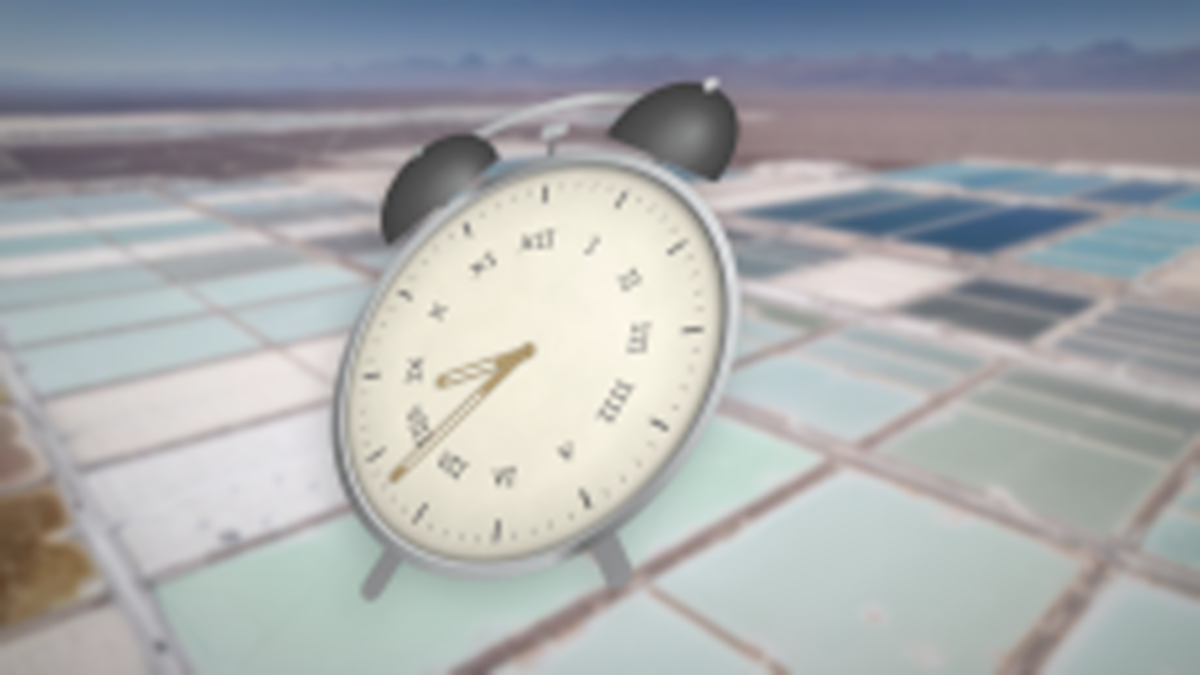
8:38
